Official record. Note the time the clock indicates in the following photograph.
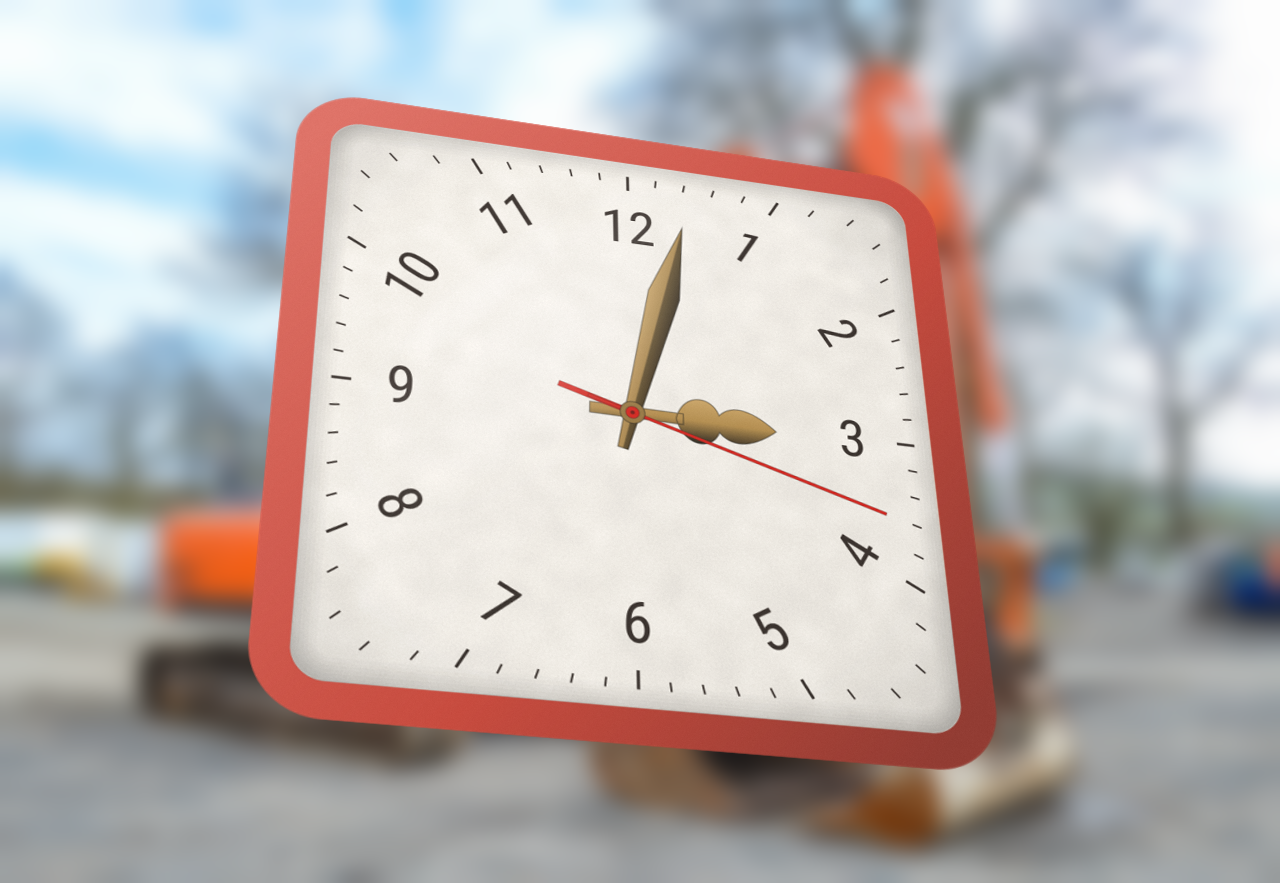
3:02:18
